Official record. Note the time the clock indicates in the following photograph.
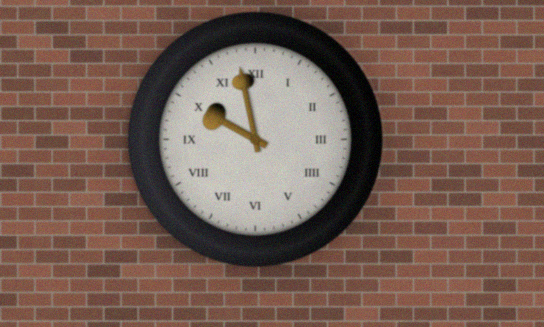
9:58
